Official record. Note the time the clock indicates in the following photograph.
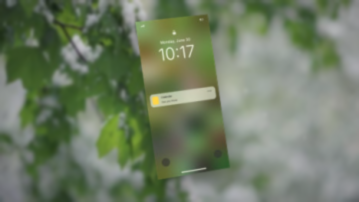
10:17
